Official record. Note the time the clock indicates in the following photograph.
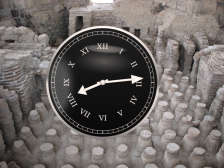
8:14
